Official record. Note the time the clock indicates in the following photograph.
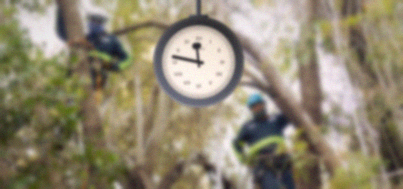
11:47
